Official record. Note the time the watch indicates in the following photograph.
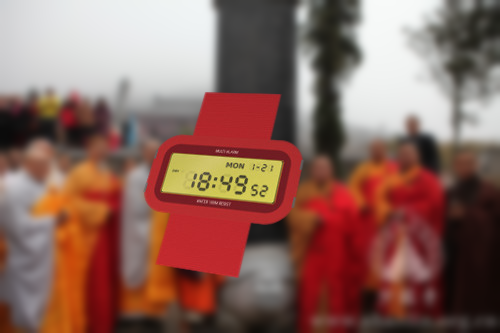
18:49:52
